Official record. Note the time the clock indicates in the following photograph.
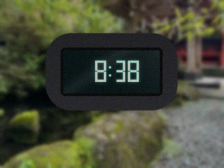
8:38
